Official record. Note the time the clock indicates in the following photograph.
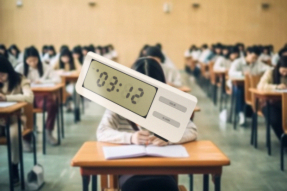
3:12
